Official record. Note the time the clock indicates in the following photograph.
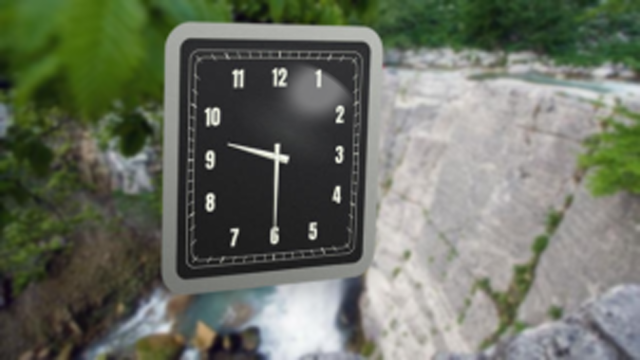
9:30
